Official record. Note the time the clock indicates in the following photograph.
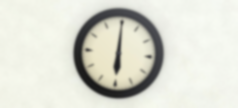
6:00
